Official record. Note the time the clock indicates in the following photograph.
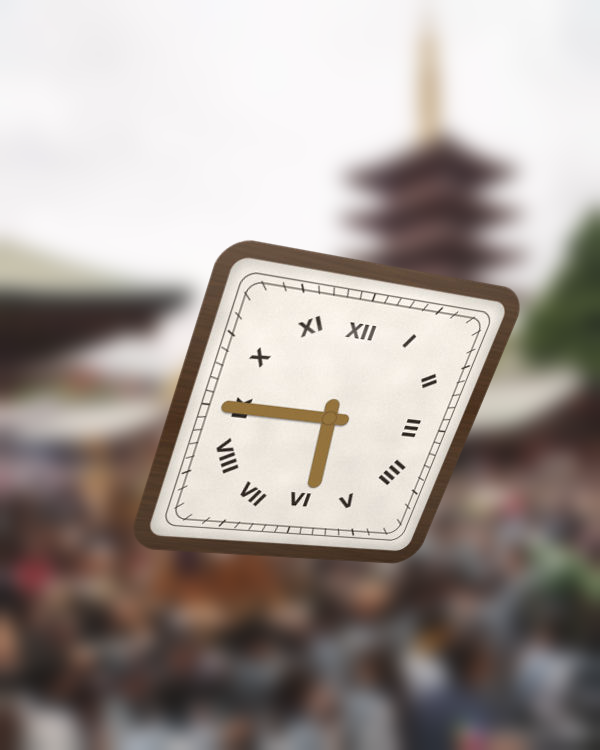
5:45
